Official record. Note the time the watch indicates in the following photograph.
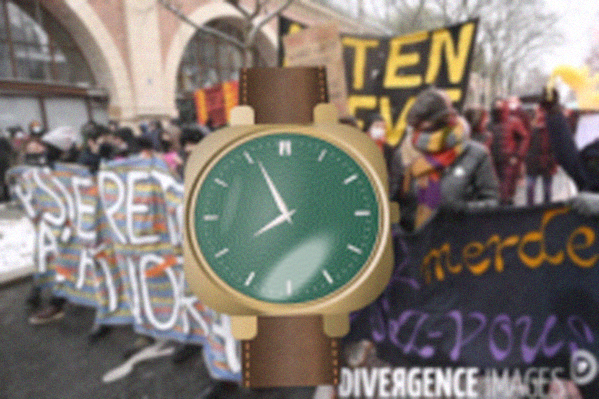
7:56
